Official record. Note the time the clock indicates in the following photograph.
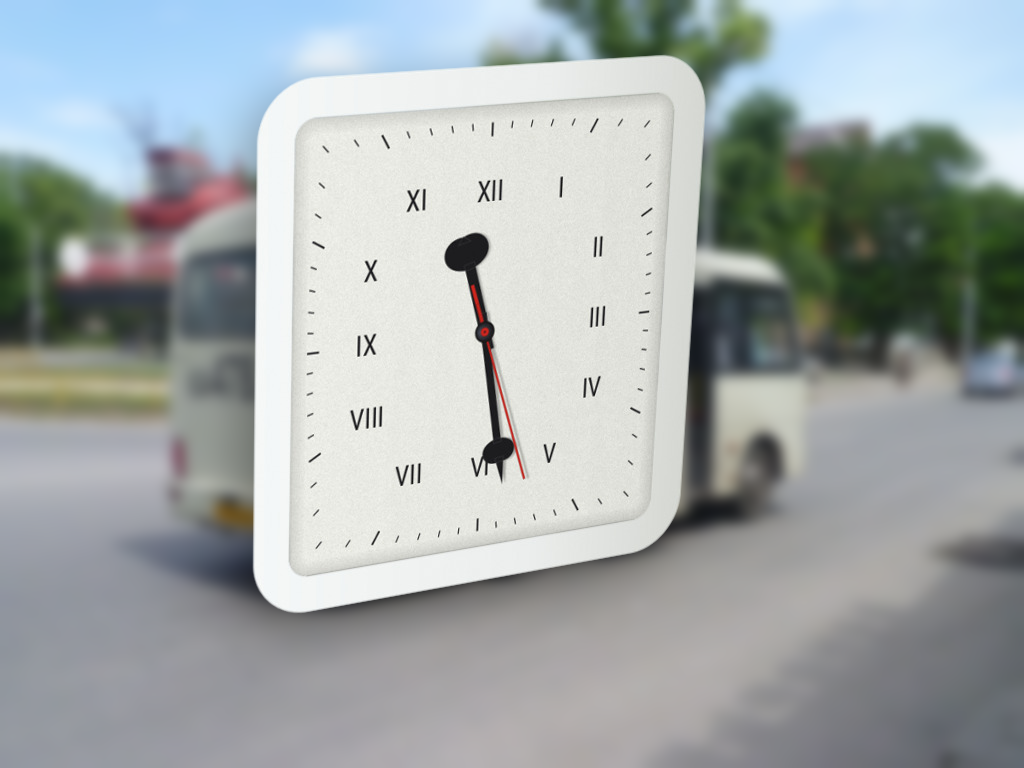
11:28:27
